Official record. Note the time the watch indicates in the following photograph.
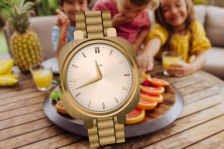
11:42
